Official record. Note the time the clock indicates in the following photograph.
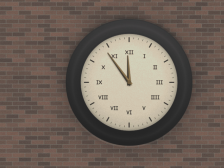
11:54
